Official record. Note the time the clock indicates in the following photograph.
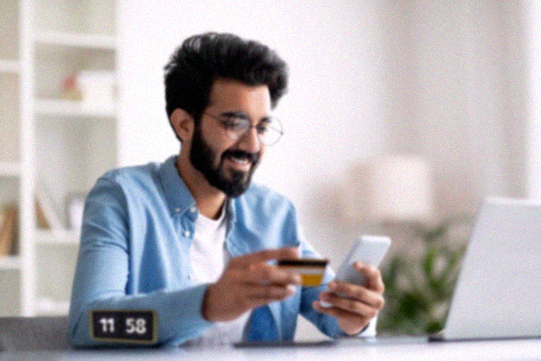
11:58
